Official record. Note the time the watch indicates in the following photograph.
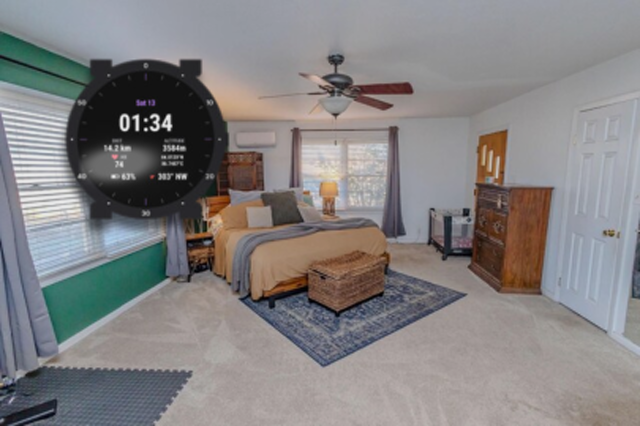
1:34
